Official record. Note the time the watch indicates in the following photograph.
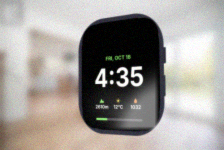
4:35
